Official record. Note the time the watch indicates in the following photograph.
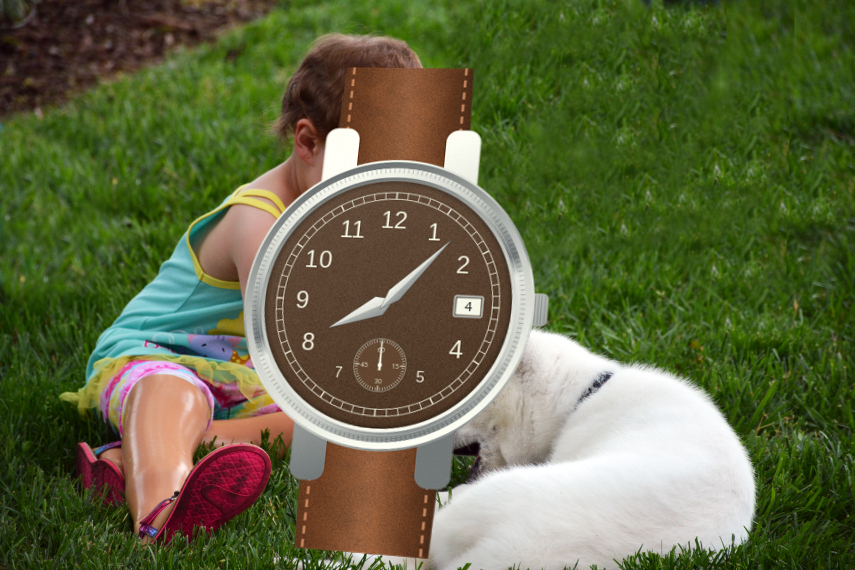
8:07
